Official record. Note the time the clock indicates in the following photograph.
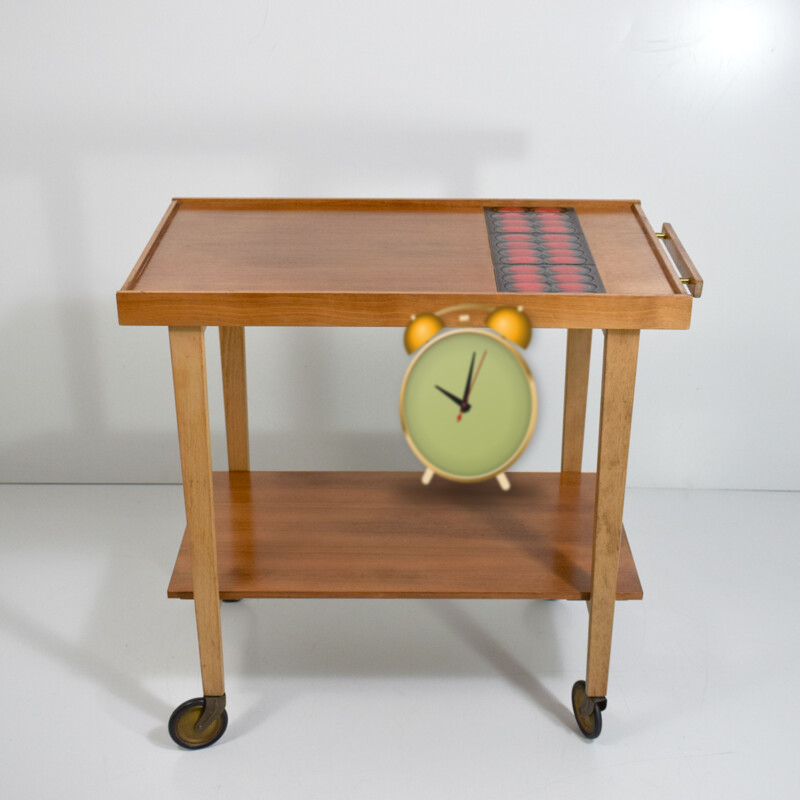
10:02:04
